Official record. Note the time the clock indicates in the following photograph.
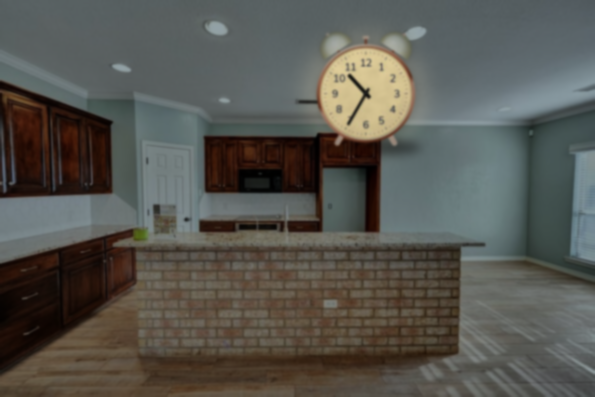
10:35
